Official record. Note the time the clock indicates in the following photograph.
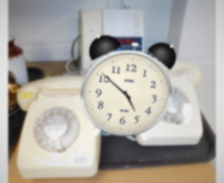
4:51
